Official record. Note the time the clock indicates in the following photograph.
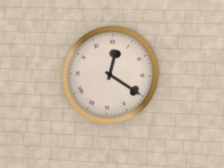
12:20
